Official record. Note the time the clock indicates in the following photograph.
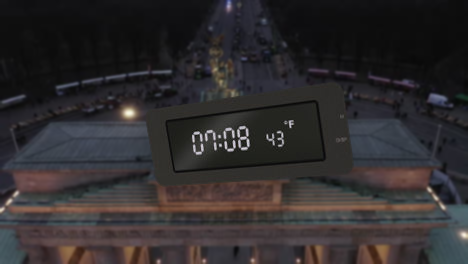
7:08
